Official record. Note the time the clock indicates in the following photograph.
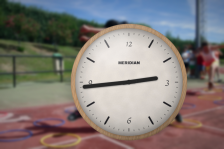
2:44
